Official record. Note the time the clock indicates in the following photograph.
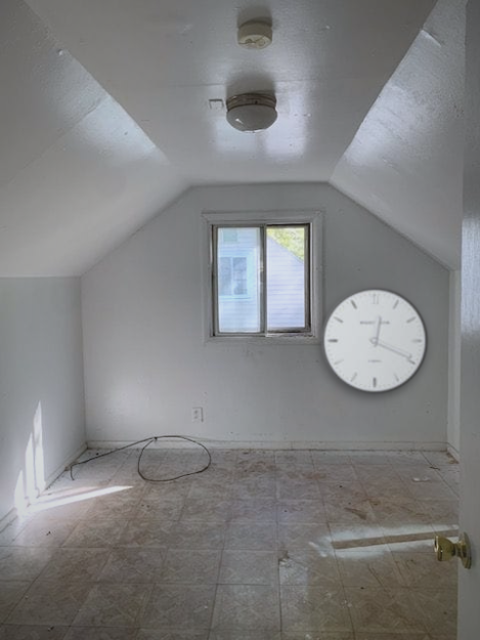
12:19
